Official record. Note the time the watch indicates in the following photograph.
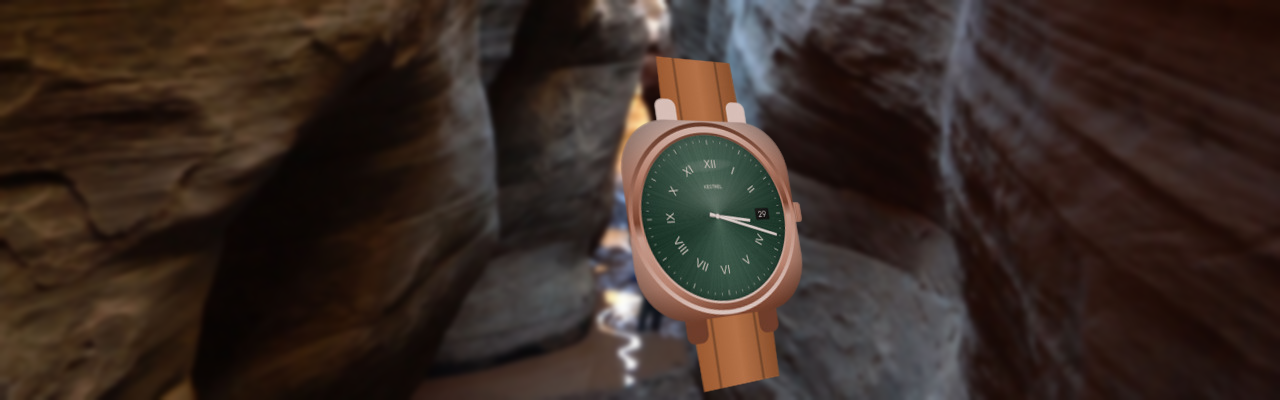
3:18
